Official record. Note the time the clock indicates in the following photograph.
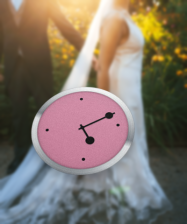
5:11
